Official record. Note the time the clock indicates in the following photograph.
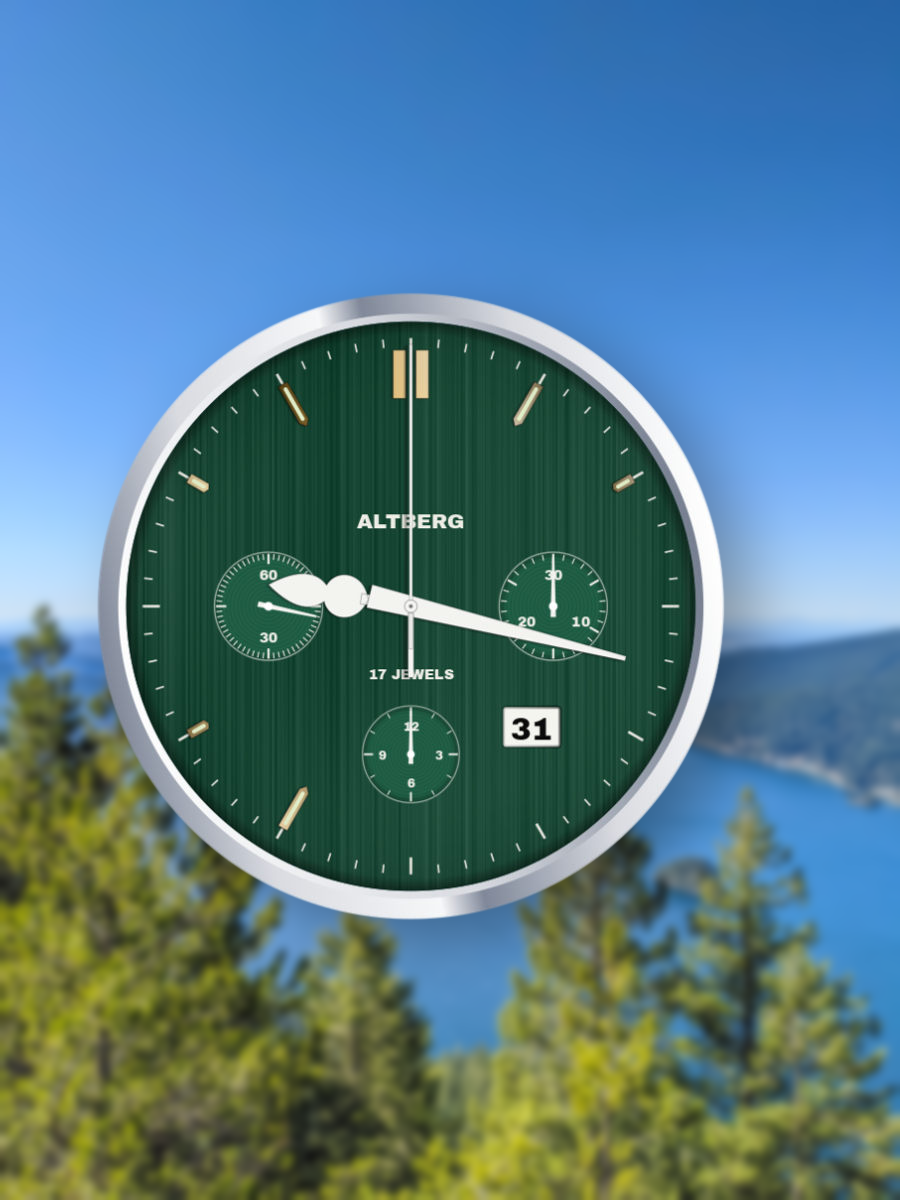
9:17:17
